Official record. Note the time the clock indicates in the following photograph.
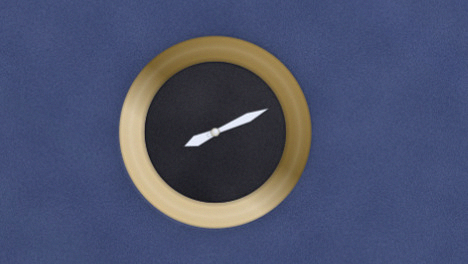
8:11
